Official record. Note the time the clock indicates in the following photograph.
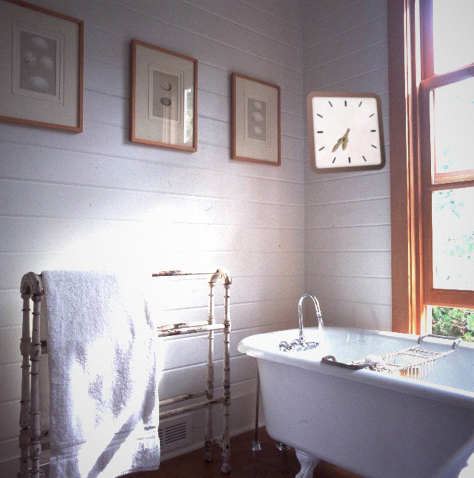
6:37
